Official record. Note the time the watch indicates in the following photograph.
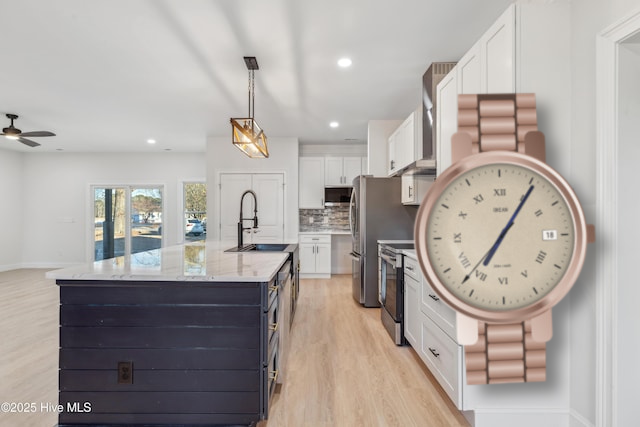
7:05:37
